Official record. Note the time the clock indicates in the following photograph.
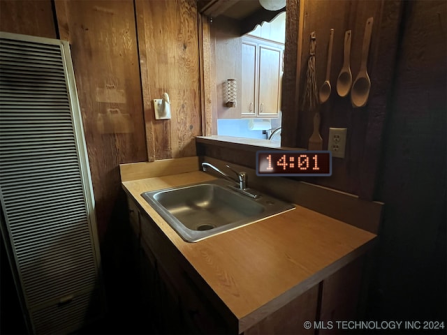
14:01
